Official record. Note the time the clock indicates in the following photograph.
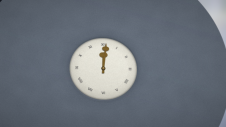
12:01
